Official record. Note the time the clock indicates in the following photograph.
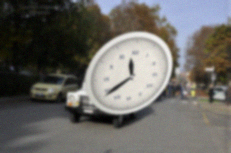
11:39
